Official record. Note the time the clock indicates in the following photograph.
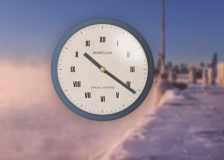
10:21
